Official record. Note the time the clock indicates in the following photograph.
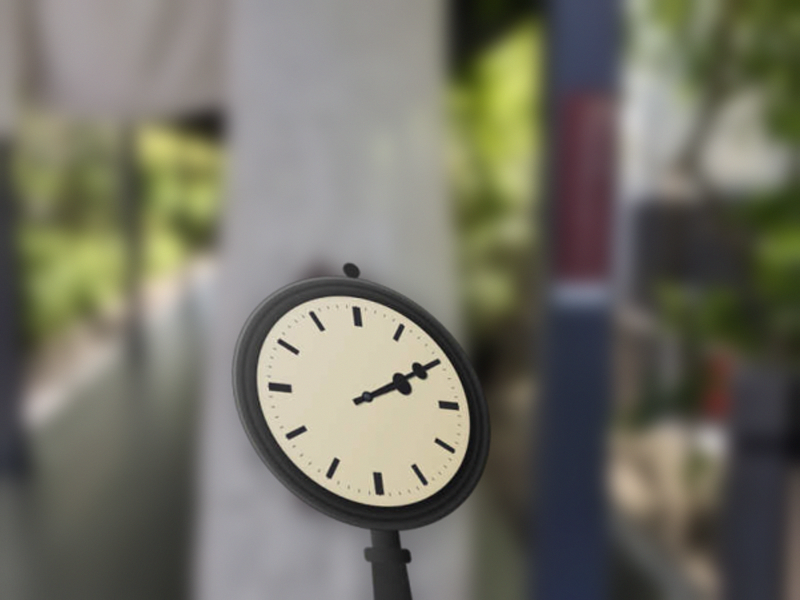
2:10
